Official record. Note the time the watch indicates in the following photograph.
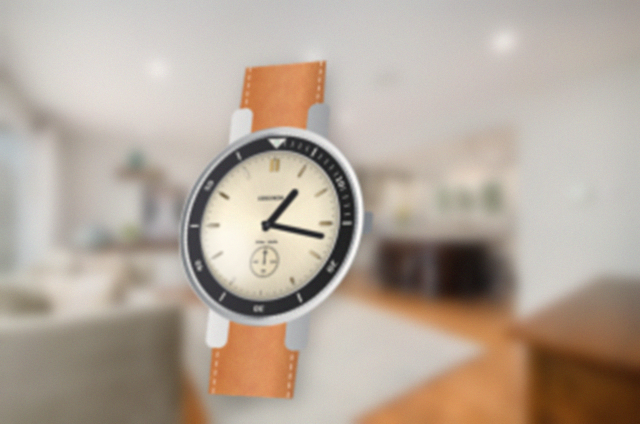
1:17
